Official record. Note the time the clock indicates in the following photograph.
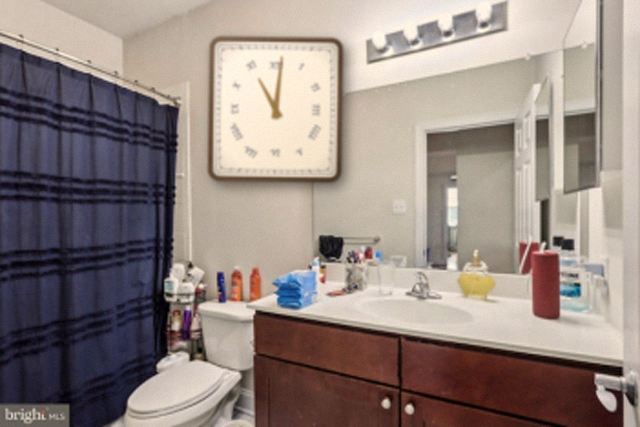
11:01
